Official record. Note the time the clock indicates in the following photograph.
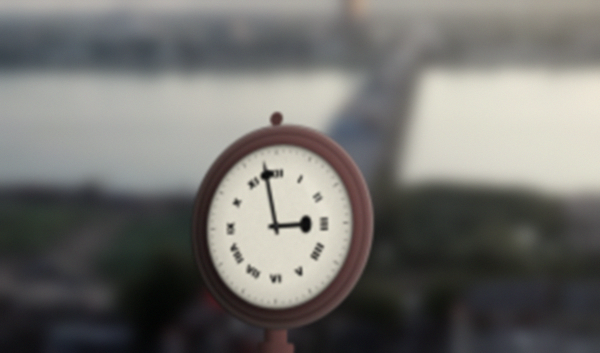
2:58
